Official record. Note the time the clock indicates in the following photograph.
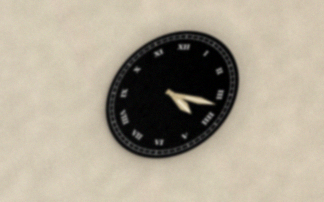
4:17
